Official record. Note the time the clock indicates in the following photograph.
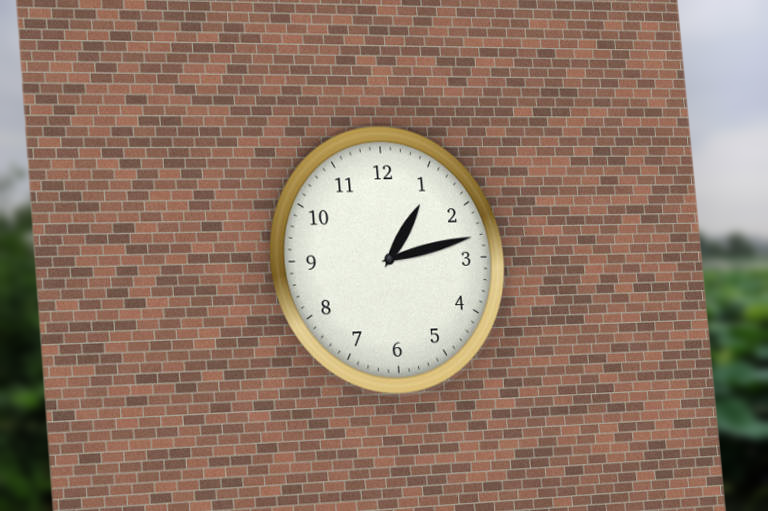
1:13
